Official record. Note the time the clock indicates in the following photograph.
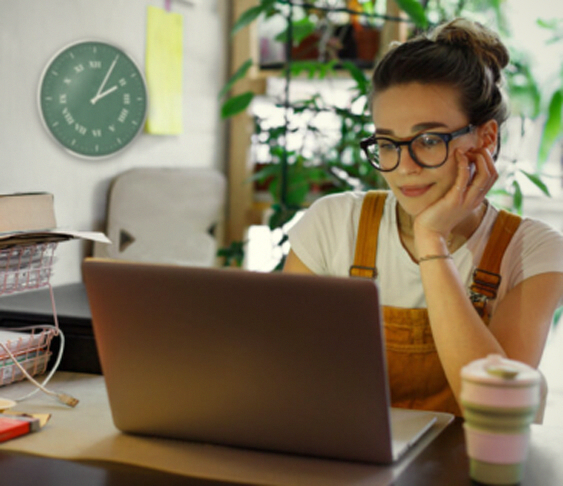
2:05
